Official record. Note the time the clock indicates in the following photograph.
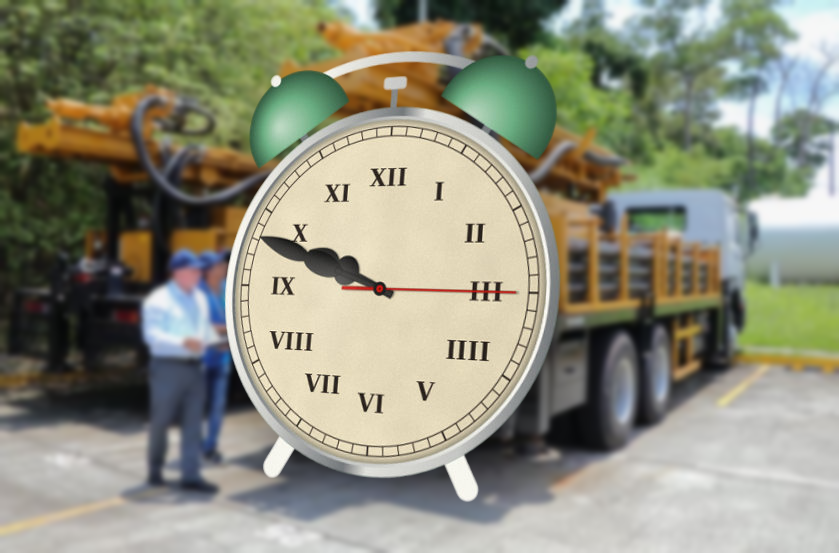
9:48:15
